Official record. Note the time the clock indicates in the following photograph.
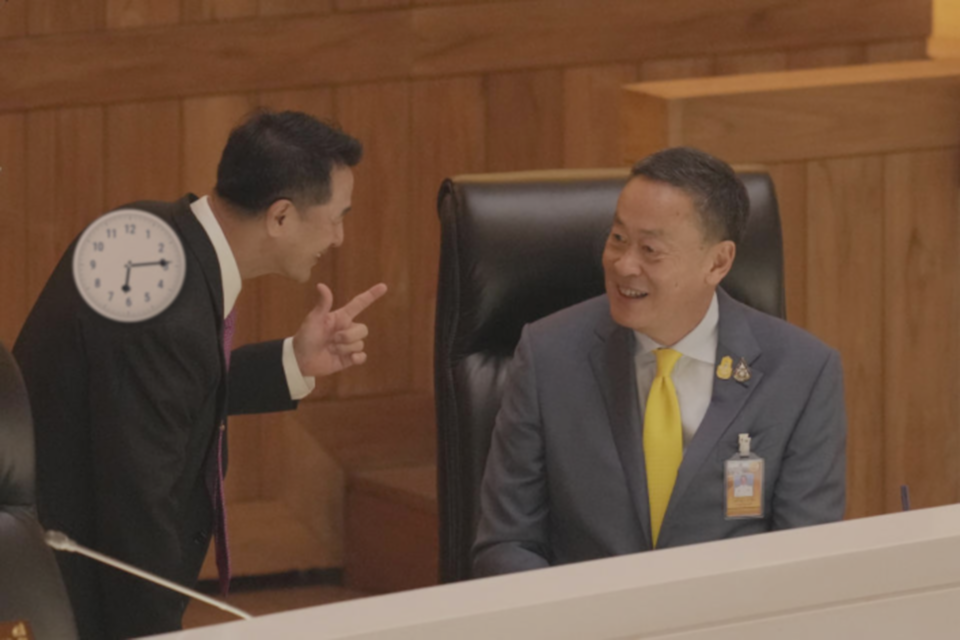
6:14
